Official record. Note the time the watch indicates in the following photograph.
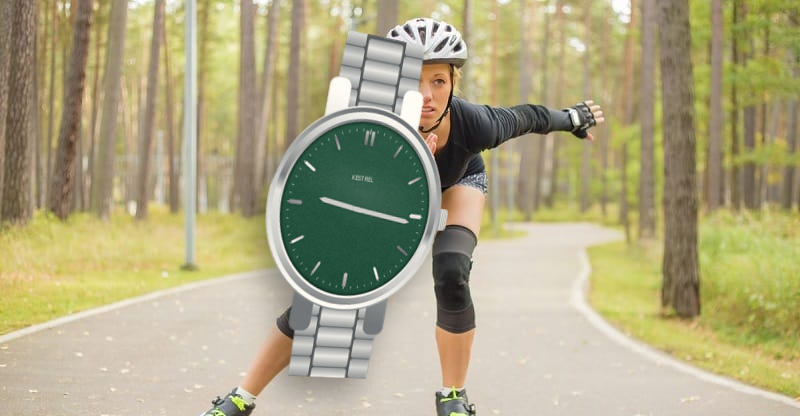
9:16
